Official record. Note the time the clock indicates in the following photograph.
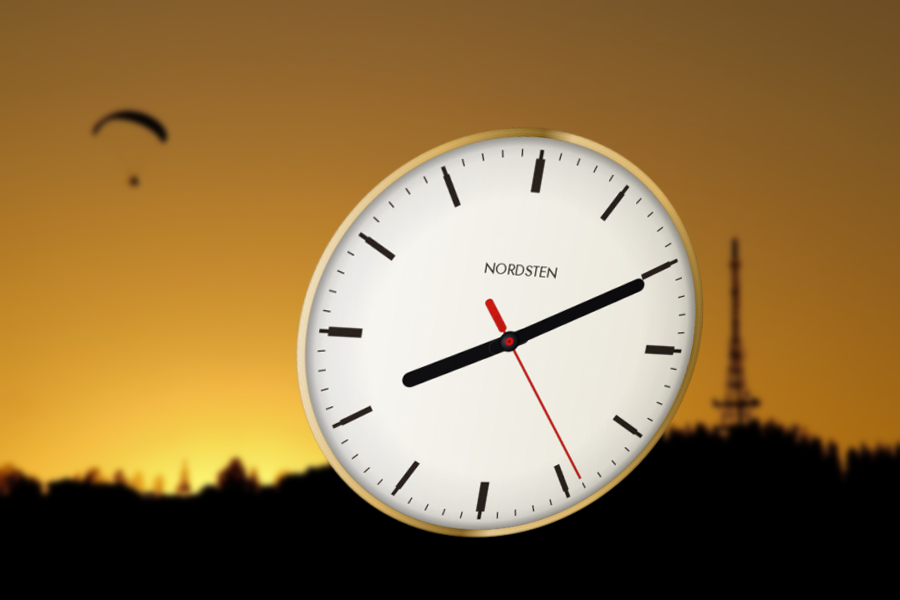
8:10:24
